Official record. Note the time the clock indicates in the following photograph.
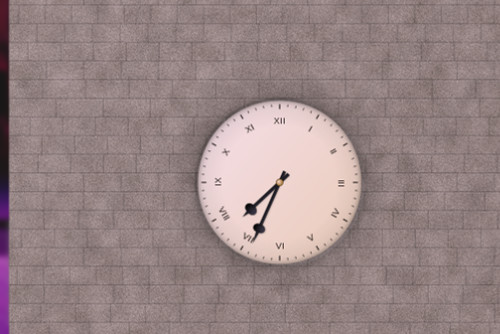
7:34
